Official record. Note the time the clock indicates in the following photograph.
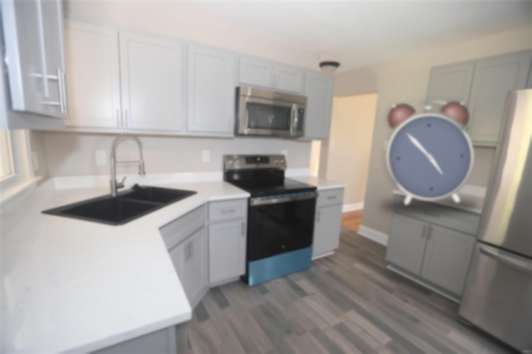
4:53
